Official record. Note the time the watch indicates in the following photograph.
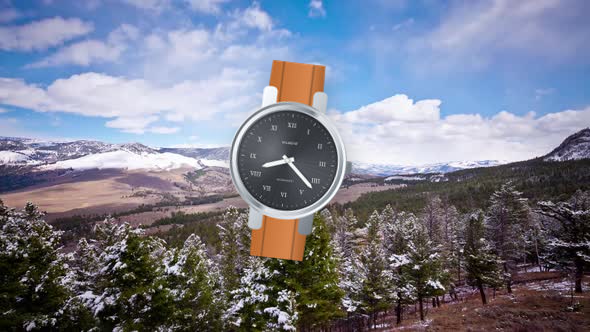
8:22
